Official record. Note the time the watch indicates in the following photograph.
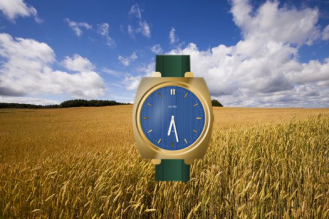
6:28
